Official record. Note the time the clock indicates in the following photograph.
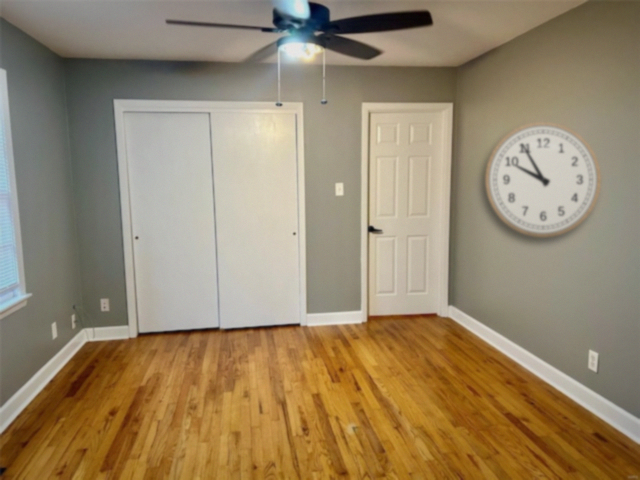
9:55
